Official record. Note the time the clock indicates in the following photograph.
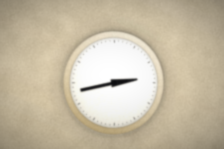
2:43
